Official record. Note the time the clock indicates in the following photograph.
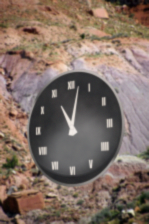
11:02
